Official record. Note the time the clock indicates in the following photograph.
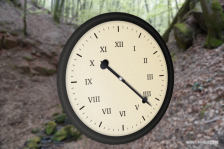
10:22
